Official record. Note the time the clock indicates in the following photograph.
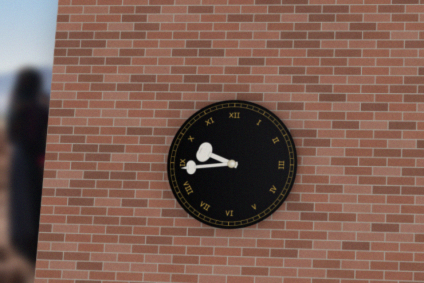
9:44
